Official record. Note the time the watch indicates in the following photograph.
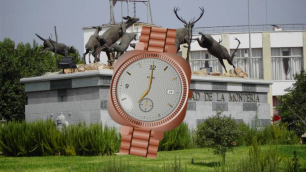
7:00
